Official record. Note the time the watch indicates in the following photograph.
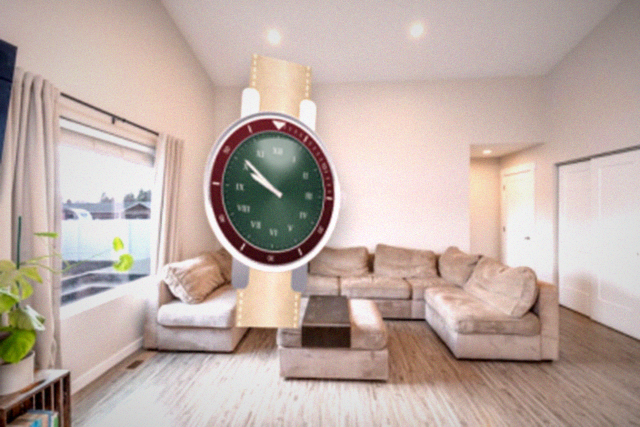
9:51
